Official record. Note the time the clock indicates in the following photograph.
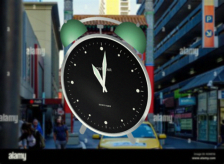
11:01
